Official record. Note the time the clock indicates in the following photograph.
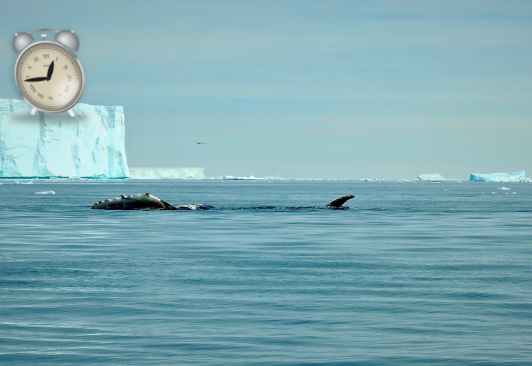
12:44
